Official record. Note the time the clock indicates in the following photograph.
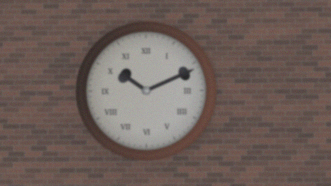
10:11
